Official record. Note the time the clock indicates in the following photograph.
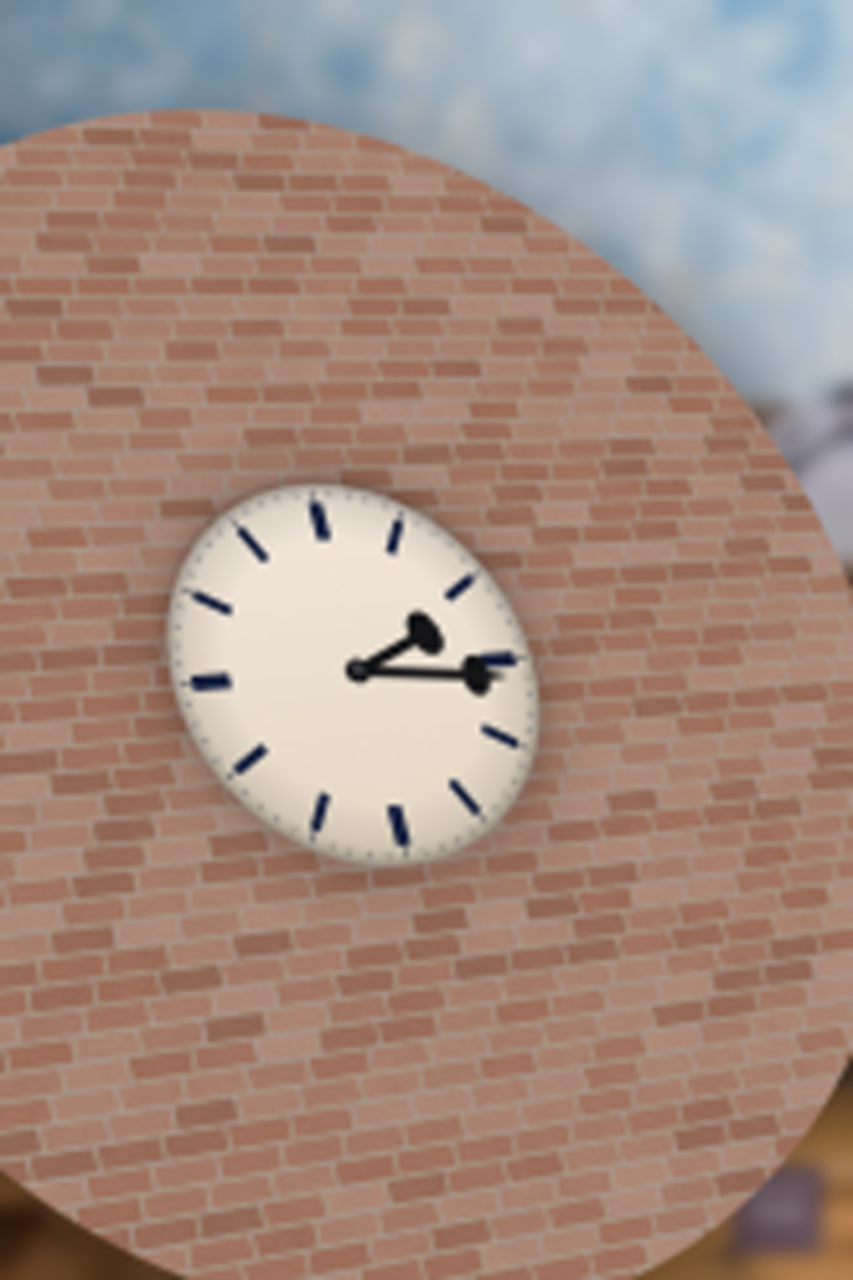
2:16
